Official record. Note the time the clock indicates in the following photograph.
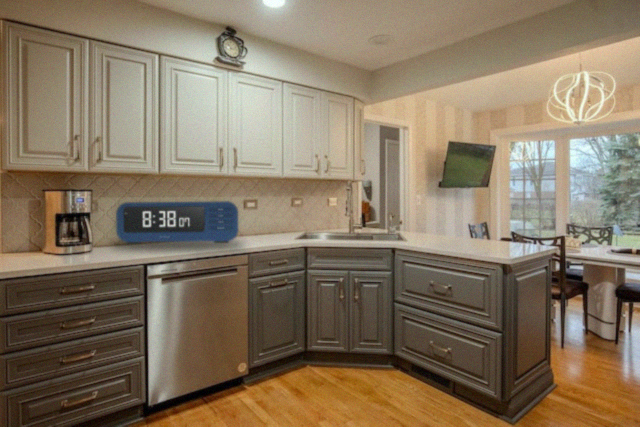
8:38
